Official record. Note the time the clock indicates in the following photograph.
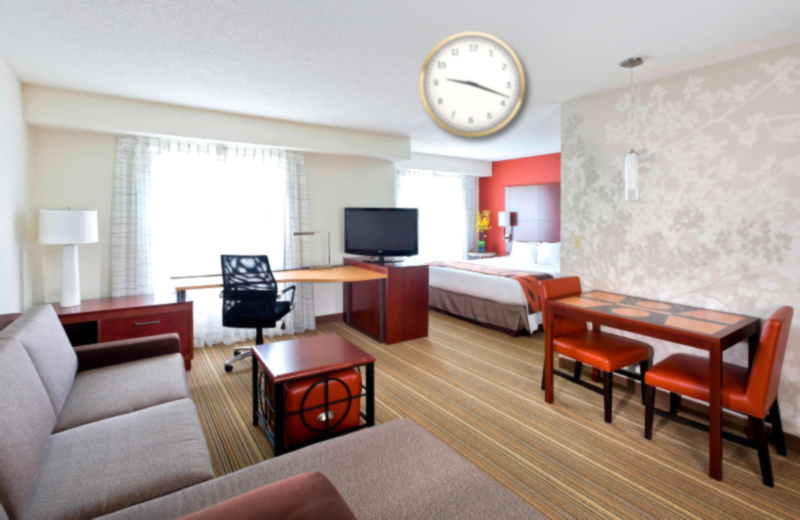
9:18
